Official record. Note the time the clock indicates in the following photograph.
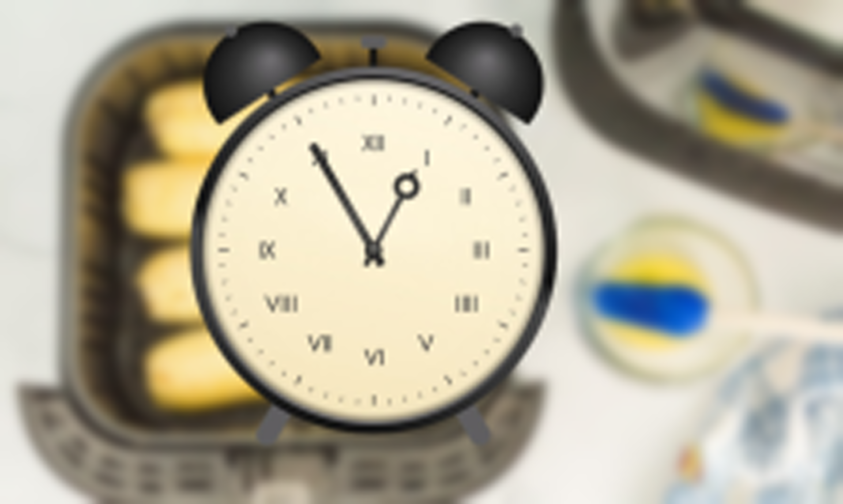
12:55
